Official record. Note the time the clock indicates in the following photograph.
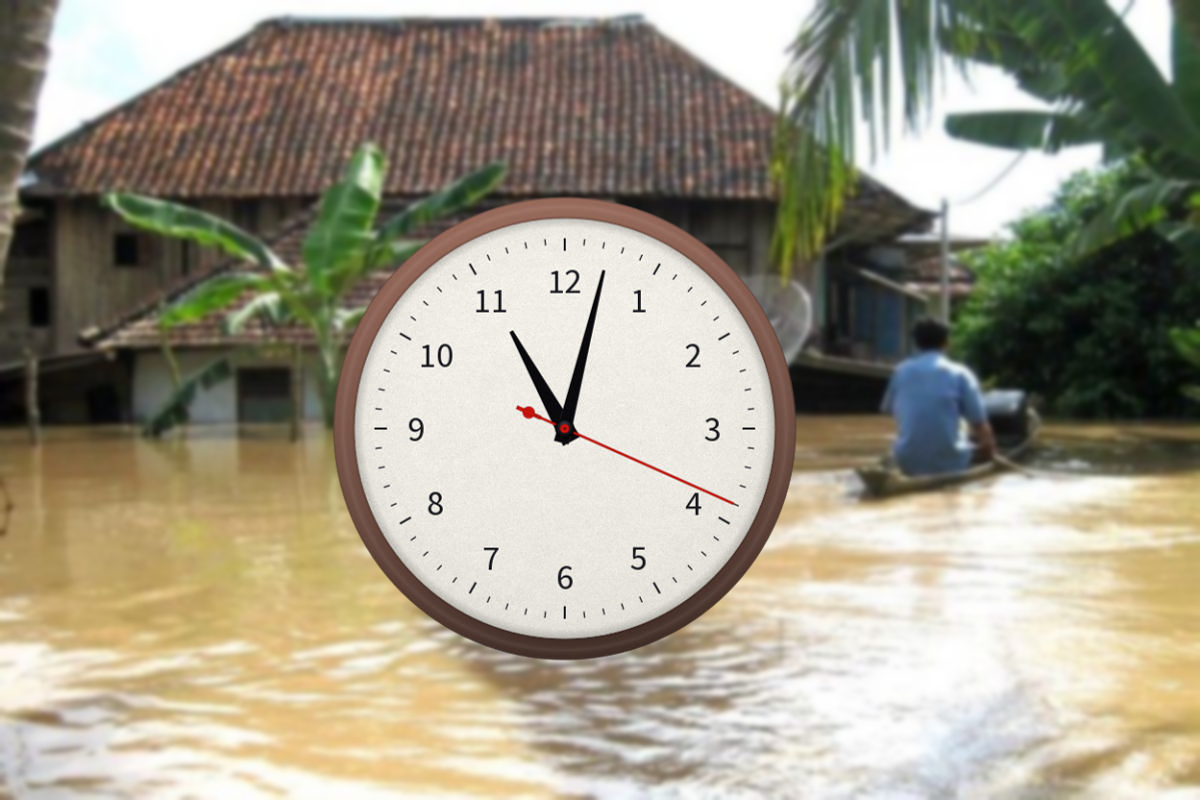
11:02:19
